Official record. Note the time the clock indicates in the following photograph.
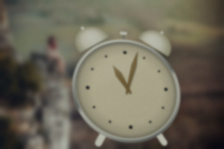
11:03
